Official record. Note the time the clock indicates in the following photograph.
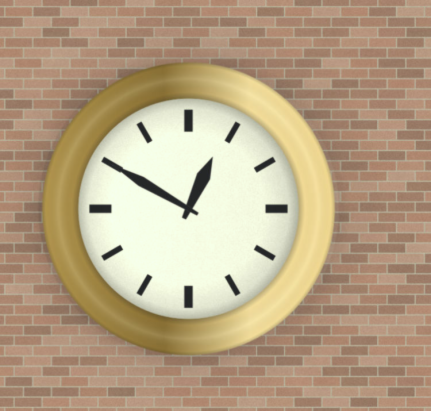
12:50
